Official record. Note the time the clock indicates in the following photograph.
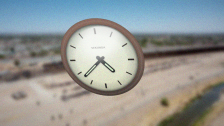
4:38
